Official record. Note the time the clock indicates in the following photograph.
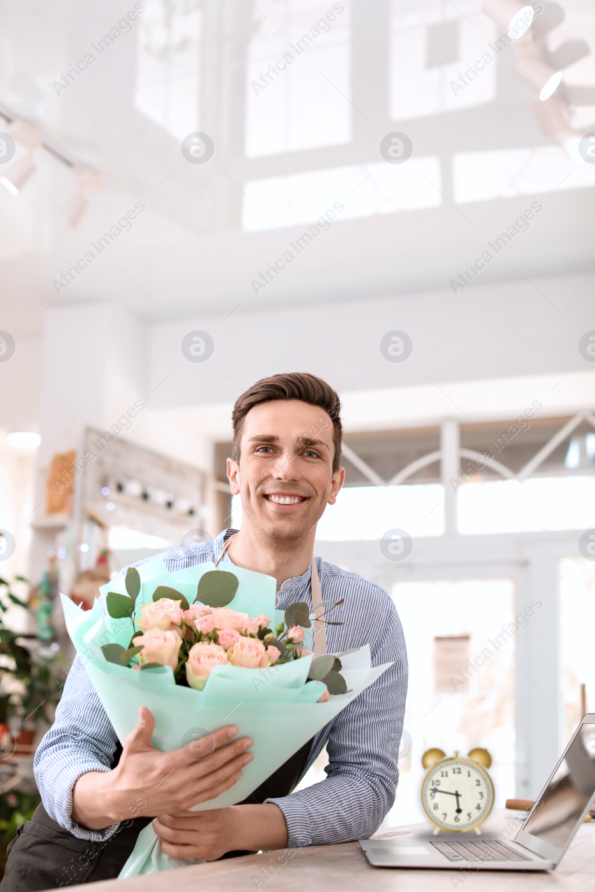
5:47
